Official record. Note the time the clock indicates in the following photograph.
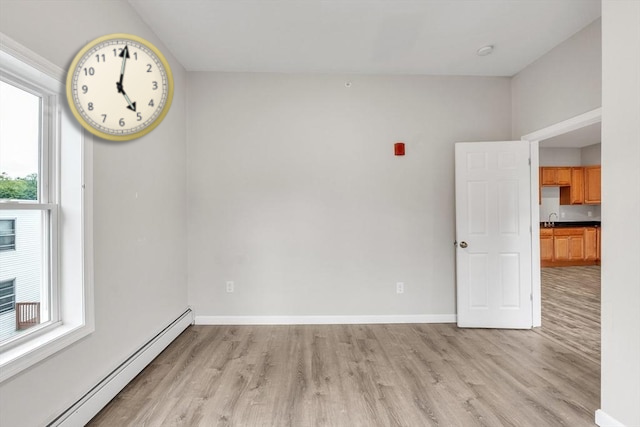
5:02
